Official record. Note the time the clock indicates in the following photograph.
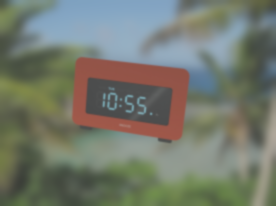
10:55
